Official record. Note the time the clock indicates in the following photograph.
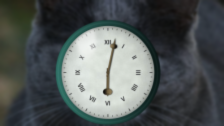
6:02
